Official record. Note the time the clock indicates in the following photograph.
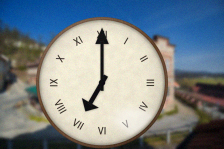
7:00
